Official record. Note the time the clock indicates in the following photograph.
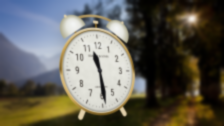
11:29
